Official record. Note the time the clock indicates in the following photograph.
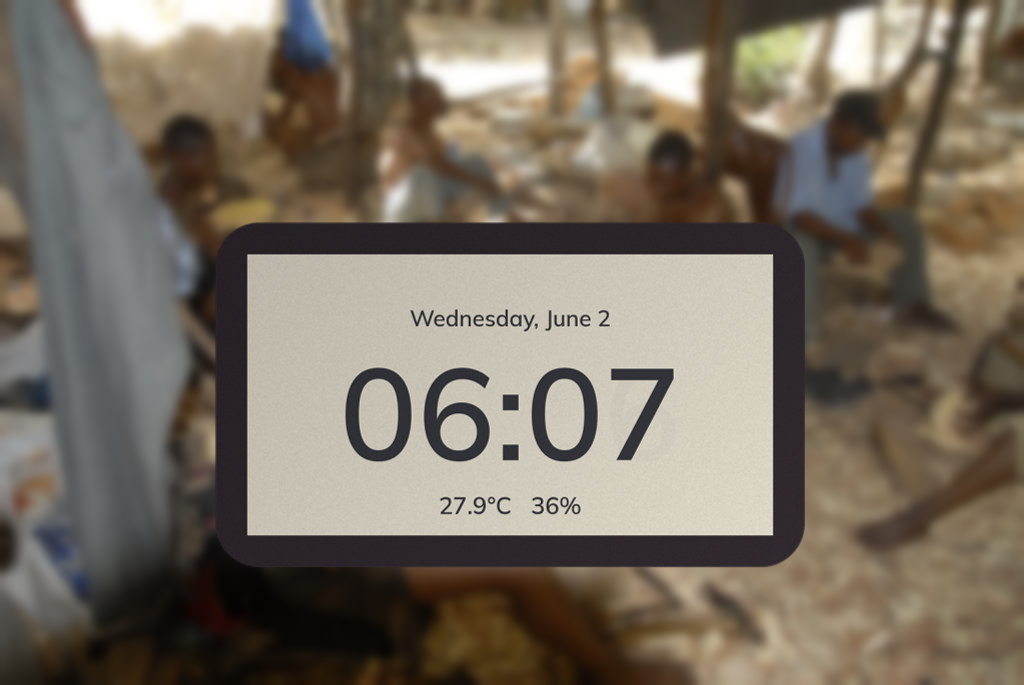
6:07
